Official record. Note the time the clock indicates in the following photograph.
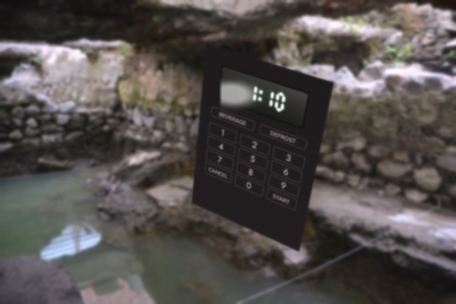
1:10
